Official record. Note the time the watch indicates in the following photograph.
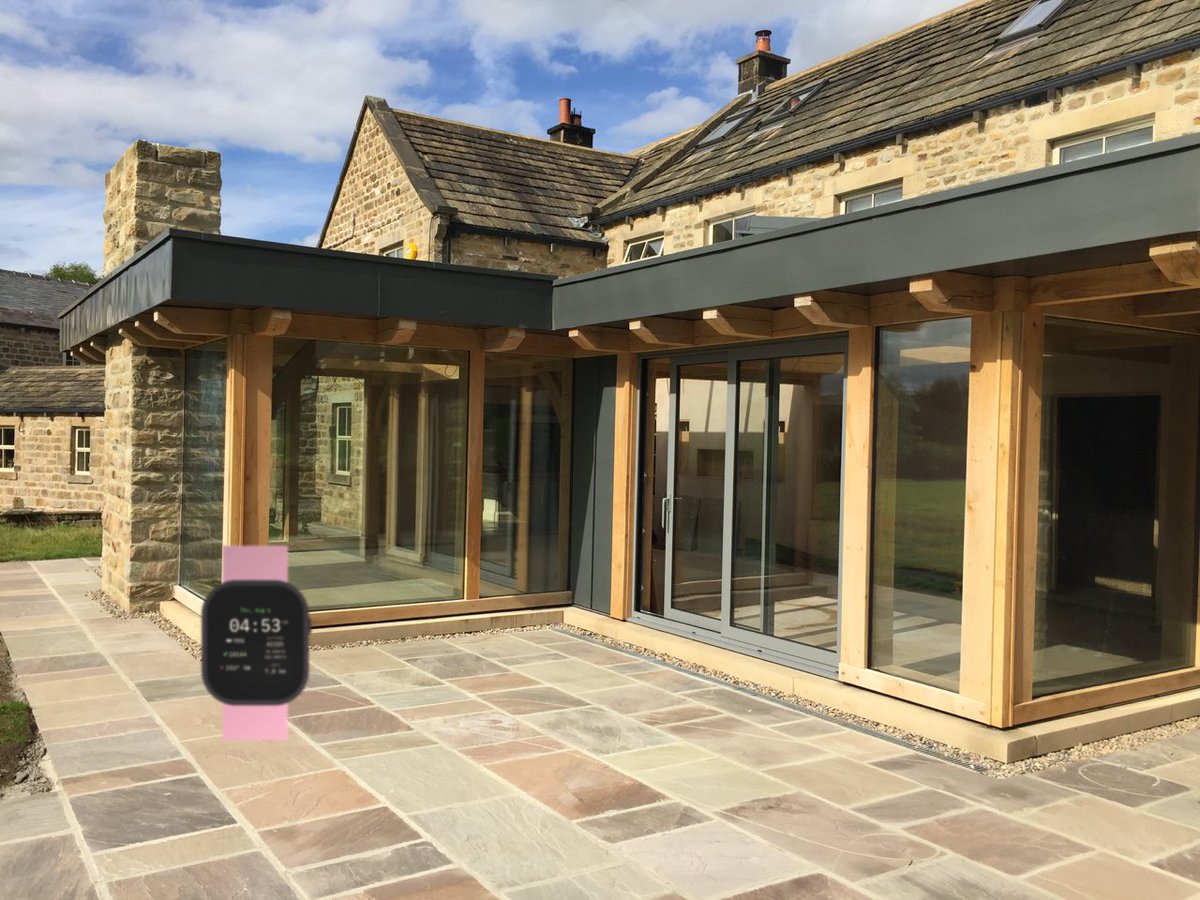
4:53
